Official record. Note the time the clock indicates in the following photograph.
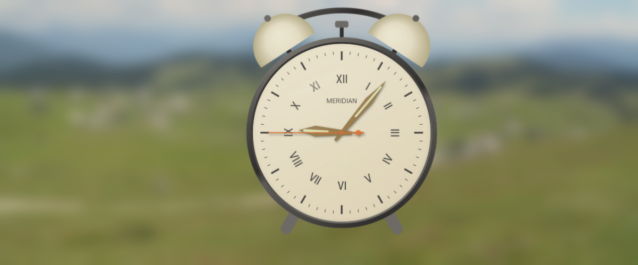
9:06:45
